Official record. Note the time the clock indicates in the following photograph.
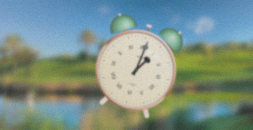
1:01
